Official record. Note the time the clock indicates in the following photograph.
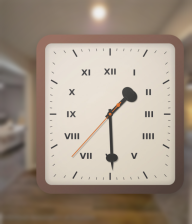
1:29:37
